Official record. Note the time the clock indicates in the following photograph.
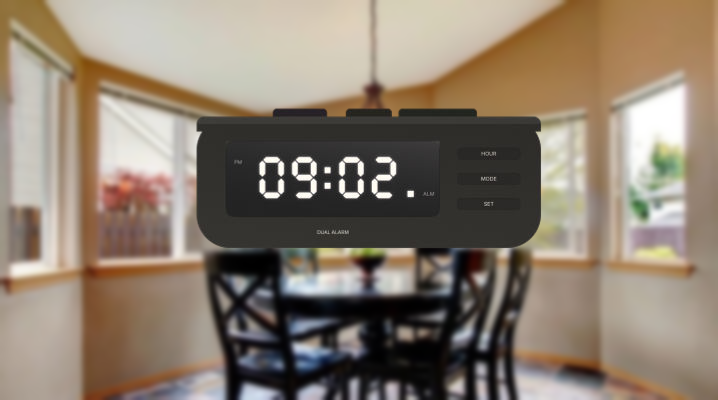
9:02
